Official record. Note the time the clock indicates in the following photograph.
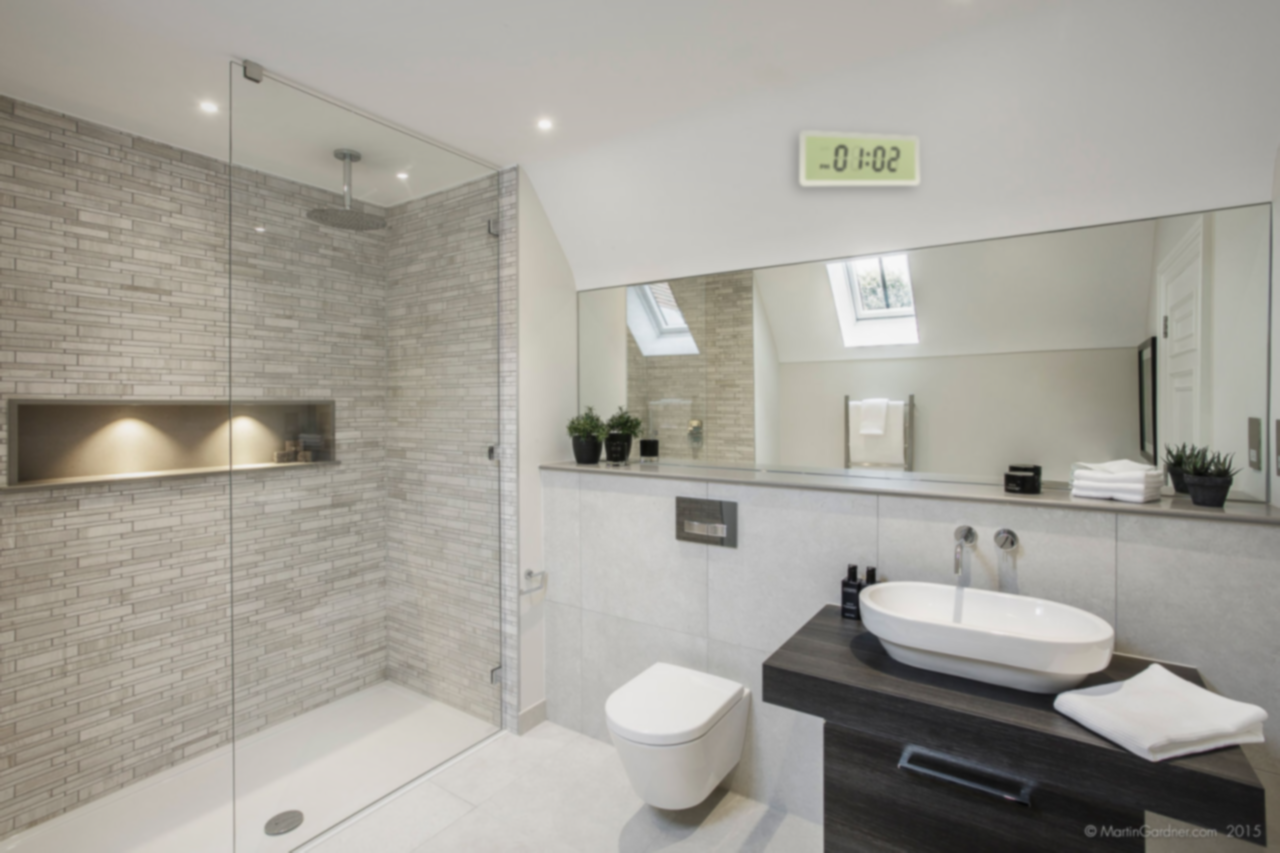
1:02
